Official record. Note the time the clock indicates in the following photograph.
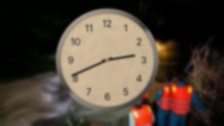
2:41
